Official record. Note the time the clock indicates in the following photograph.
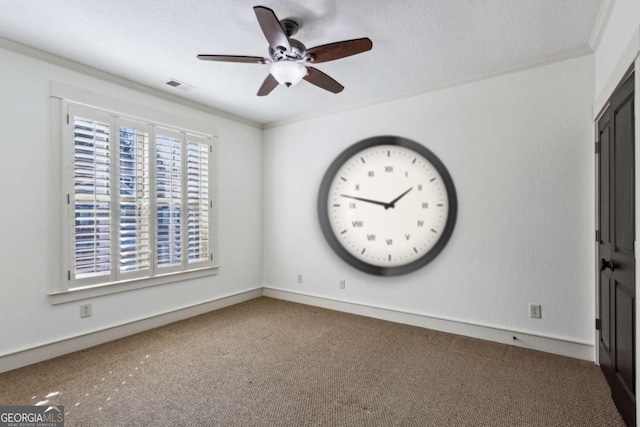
1:47
